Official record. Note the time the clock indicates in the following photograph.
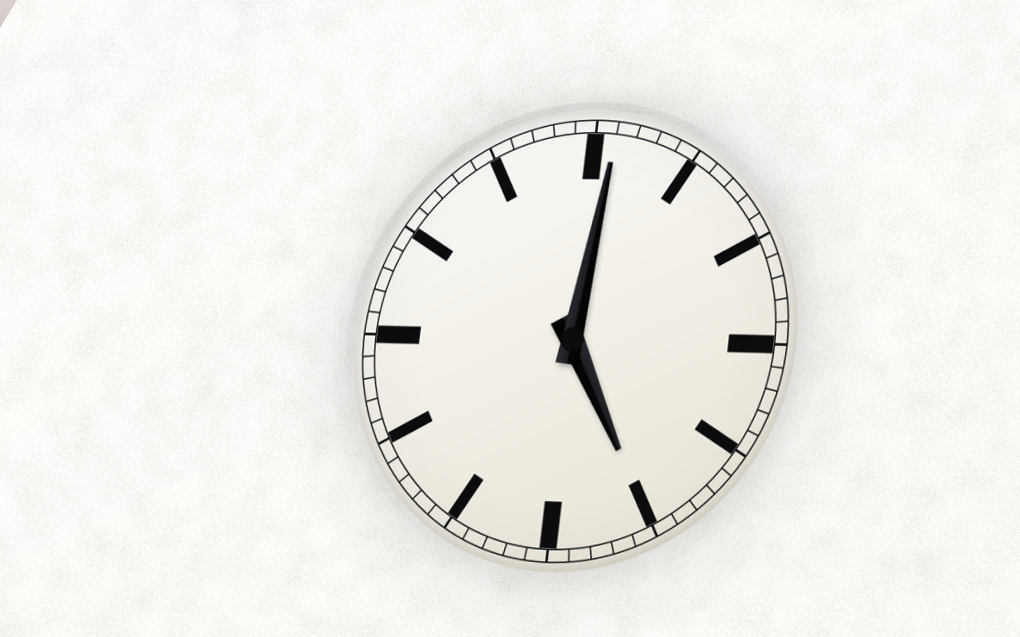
5:01
